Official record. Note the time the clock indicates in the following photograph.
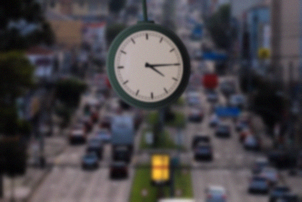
4:15
